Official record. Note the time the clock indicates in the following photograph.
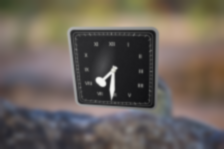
7:31
